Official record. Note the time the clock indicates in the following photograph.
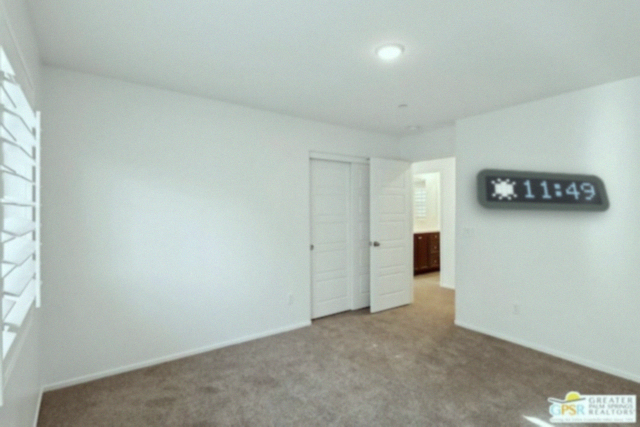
11:49
